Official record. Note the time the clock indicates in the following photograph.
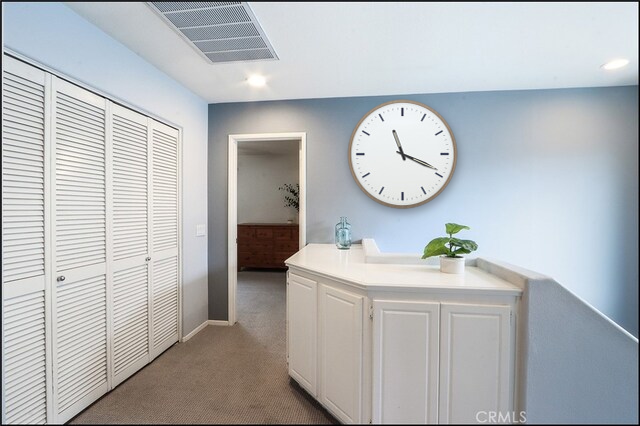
11:19
